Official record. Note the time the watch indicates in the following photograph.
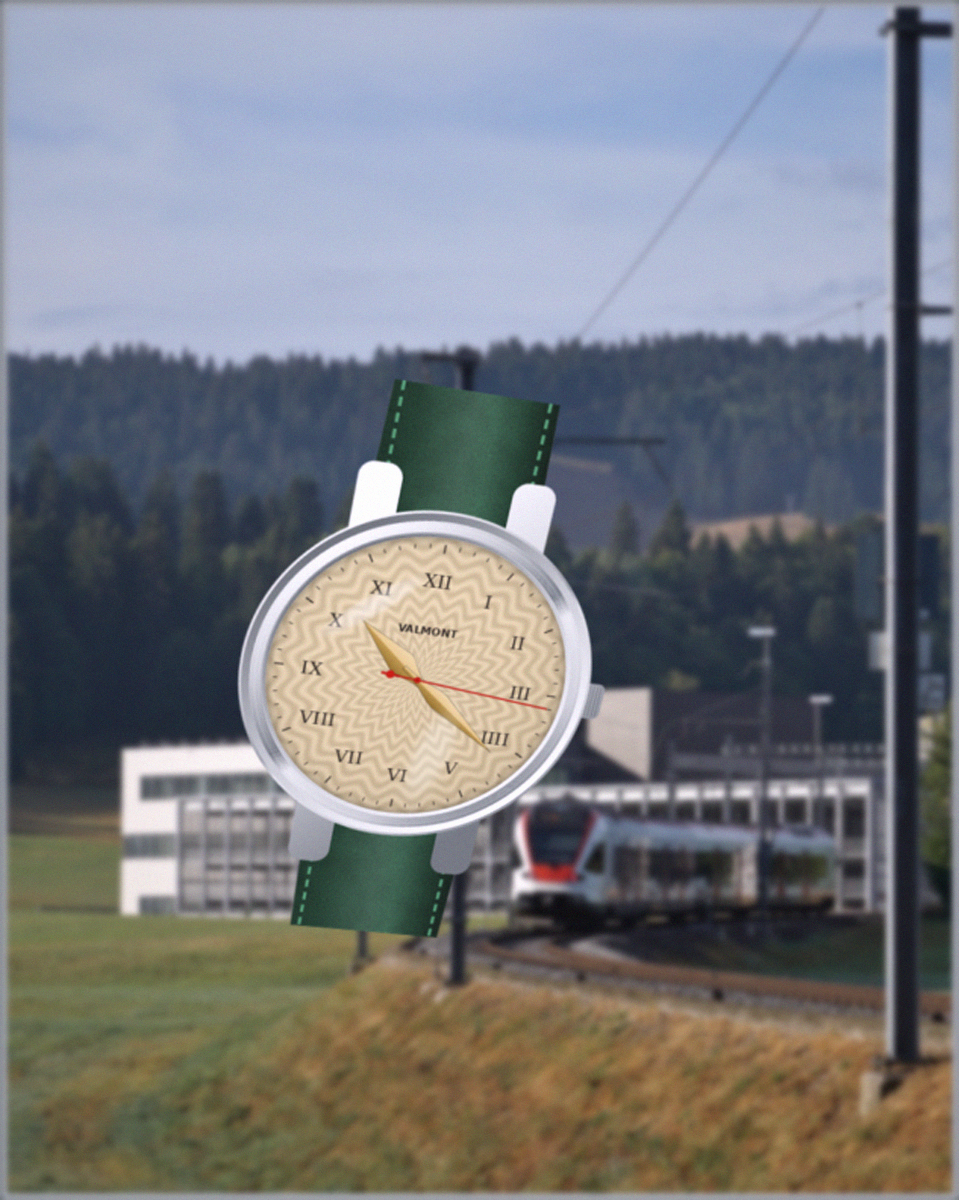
10:21:16
